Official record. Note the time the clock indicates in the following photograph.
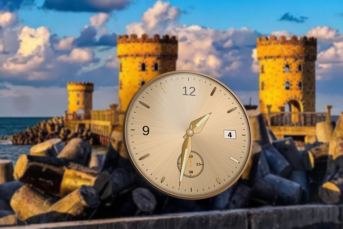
1:32
